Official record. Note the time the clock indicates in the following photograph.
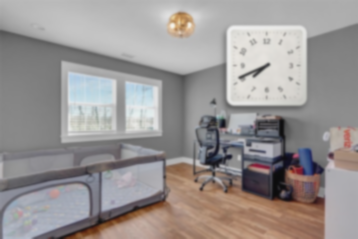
7:41
